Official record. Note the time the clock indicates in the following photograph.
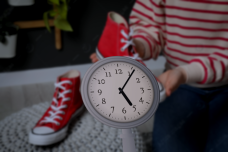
5:06
